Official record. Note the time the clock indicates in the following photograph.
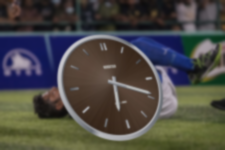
6:19
